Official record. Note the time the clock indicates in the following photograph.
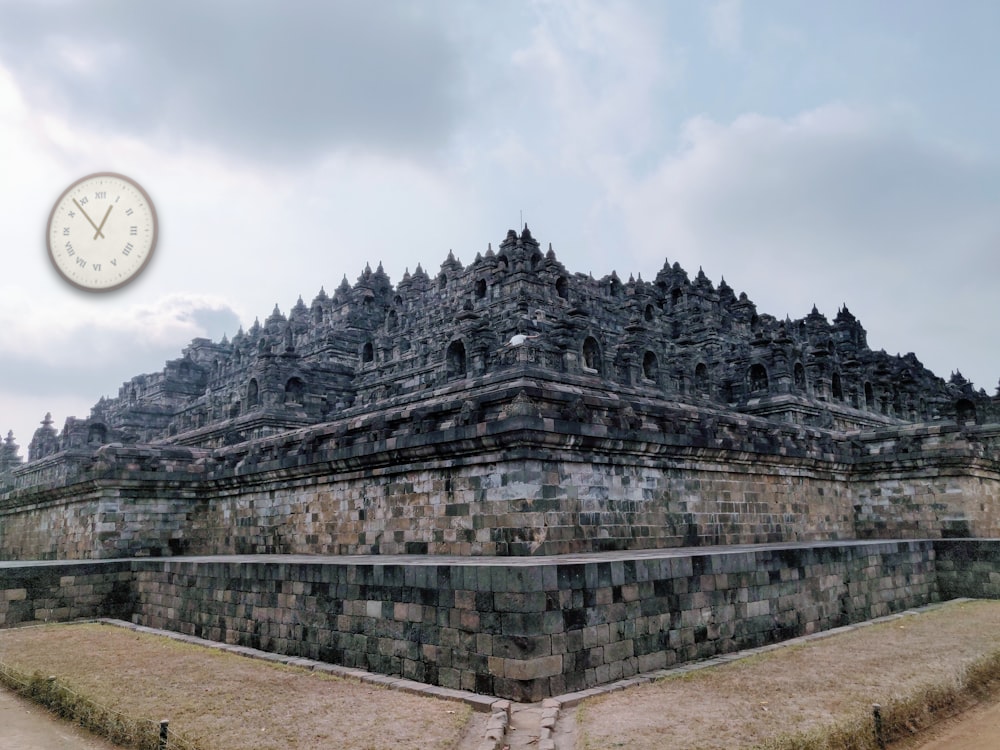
12:53
